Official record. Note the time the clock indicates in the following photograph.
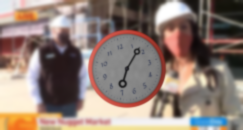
7:08
